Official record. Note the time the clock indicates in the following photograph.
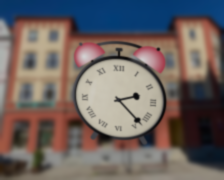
2:23
